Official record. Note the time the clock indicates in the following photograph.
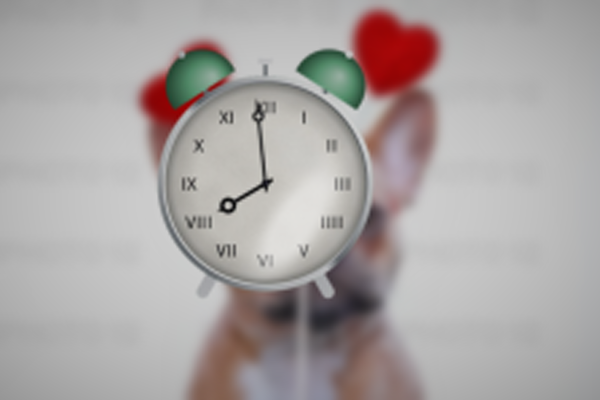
7:59
